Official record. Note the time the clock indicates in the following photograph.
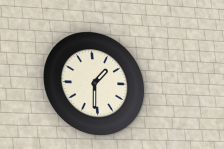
1:31
